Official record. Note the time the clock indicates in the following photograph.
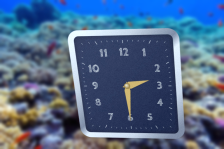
2:30
